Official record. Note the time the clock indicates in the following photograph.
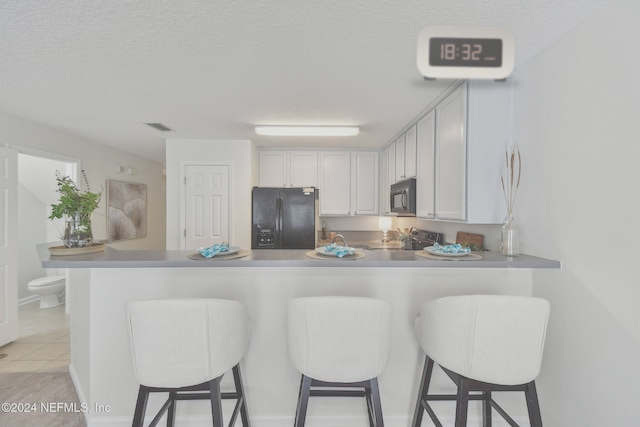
18:32
